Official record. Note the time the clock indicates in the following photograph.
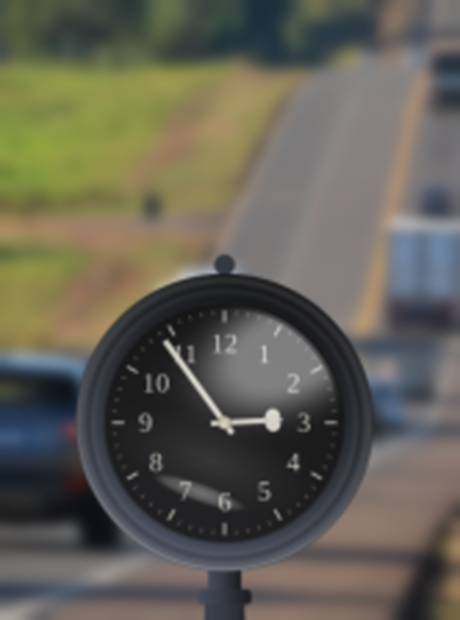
2:54
